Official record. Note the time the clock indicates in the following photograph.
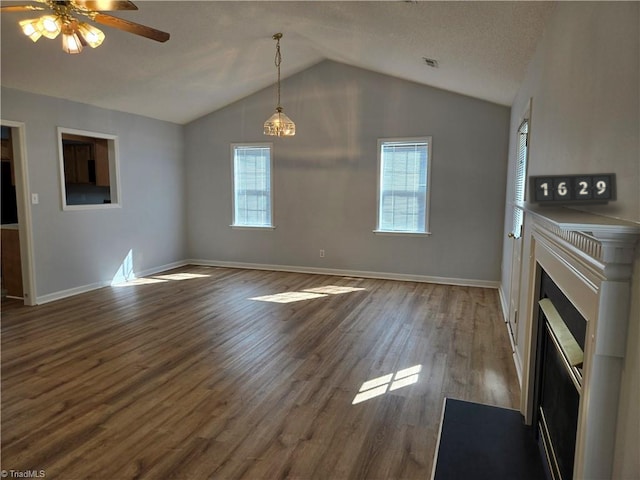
16:29
